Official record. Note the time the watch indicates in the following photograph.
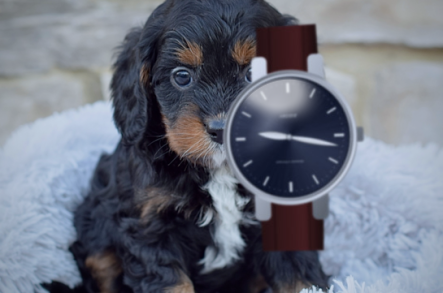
9:17
